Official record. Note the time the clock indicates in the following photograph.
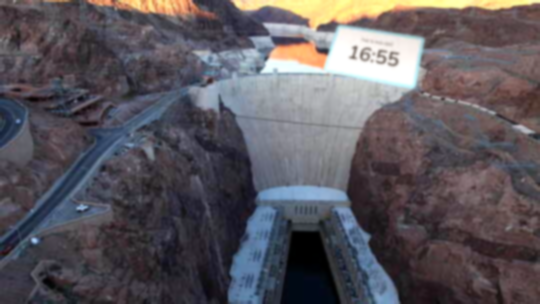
16:55
